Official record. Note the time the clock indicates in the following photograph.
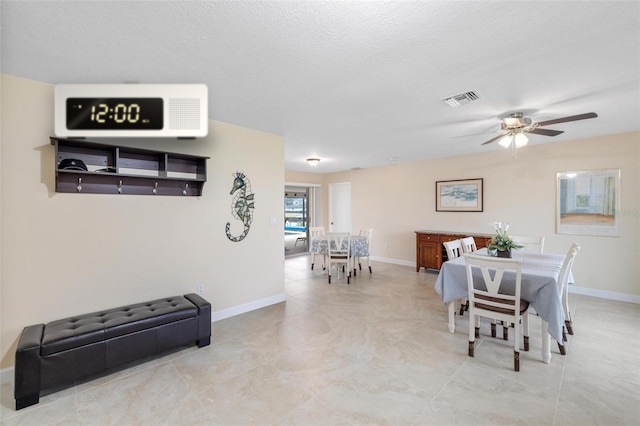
12:00
